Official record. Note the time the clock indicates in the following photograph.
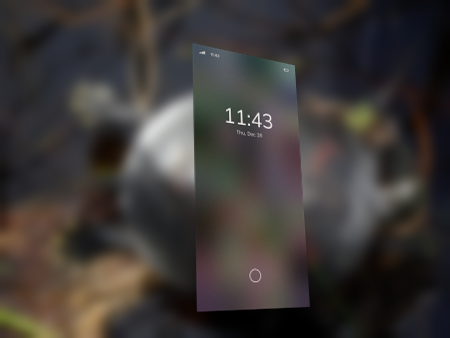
11:43
